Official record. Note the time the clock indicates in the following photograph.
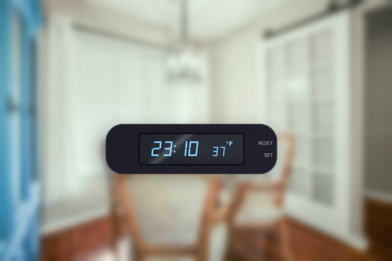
23:10
